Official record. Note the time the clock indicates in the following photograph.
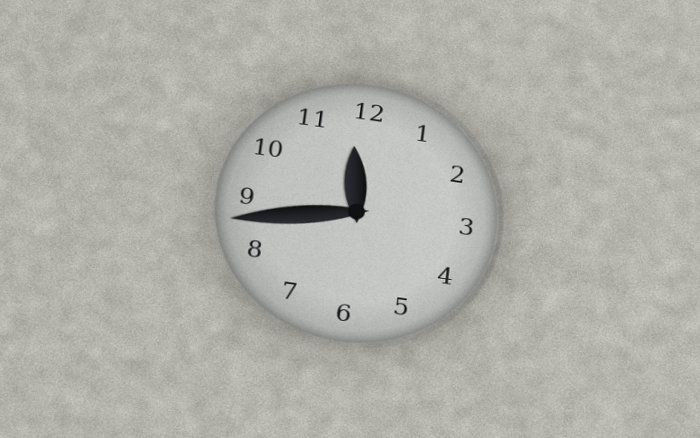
11:43
